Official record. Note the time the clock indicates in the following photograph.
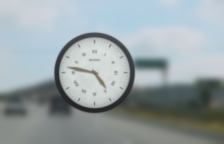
4:47
